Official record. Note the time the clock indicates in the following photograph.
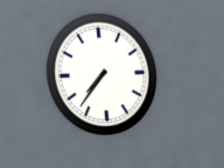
7:37
